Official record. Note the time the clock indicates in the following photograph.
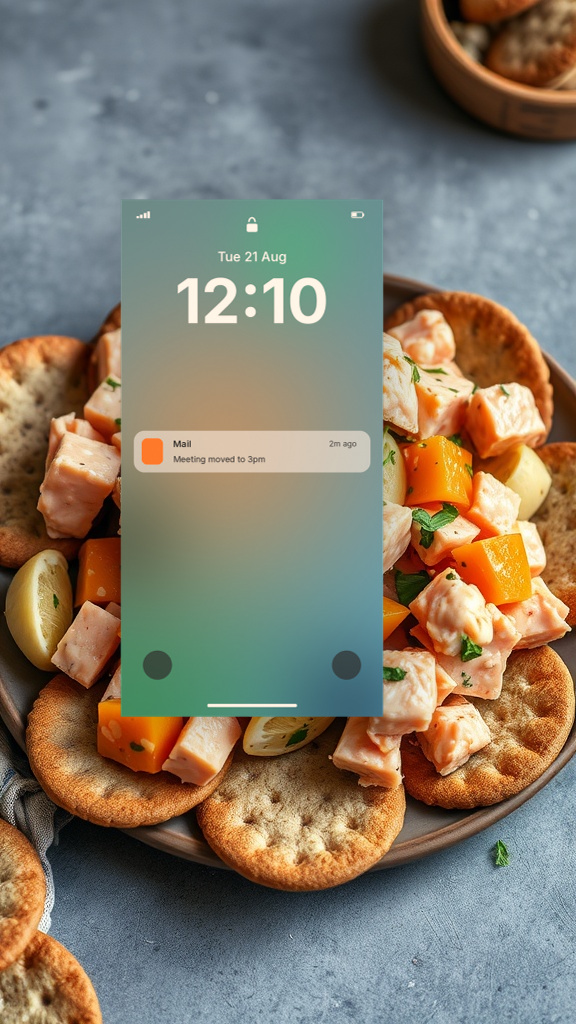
12:10
